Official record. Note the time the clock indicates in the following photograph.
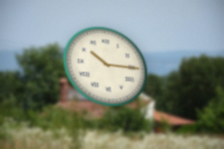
10:15
